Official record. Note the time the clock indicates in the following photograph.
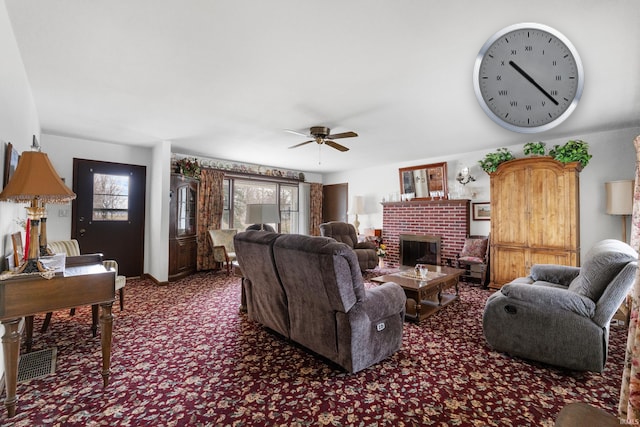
10:22
